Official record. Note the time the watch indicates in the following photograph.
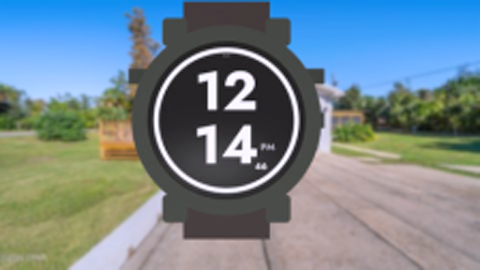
12:14
